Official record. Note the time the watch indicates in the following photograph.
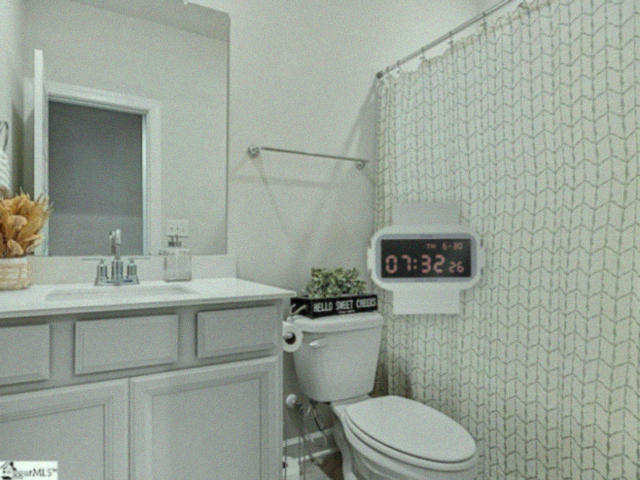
7:32:26
